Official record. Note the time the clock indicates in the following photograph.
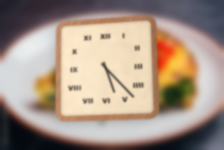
5:23
